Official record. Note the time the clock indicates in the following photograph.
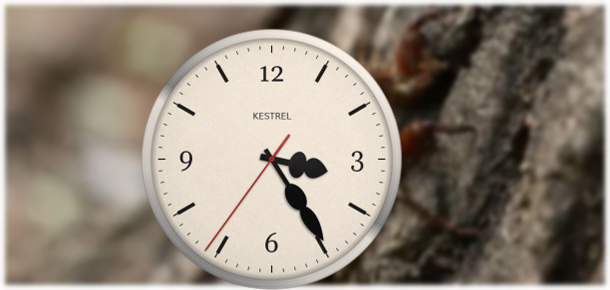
3:24:36
